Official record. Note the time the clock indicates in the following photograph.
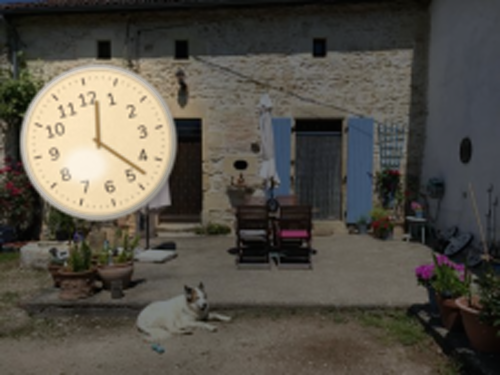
12:23
